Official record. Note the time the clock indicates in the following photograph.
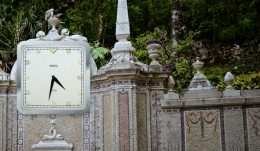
4:32
